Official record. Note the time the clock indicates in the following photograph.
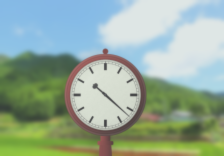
10:22
